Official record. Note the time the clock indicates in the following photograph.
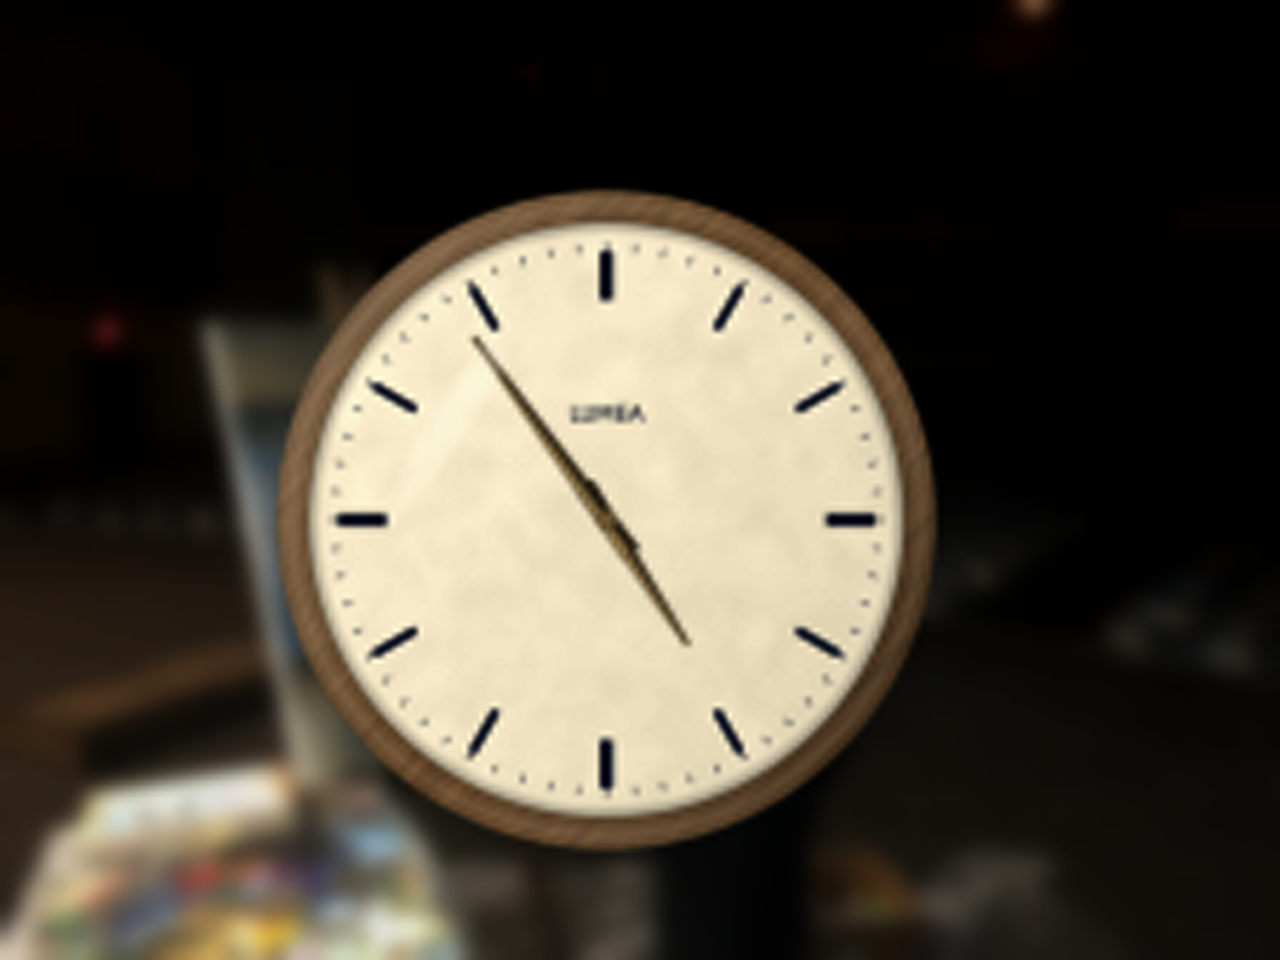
4:54
